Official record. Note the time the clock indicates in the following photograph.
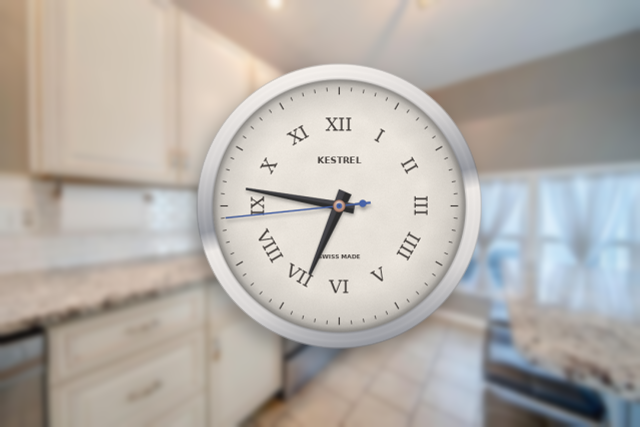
6:46:44
